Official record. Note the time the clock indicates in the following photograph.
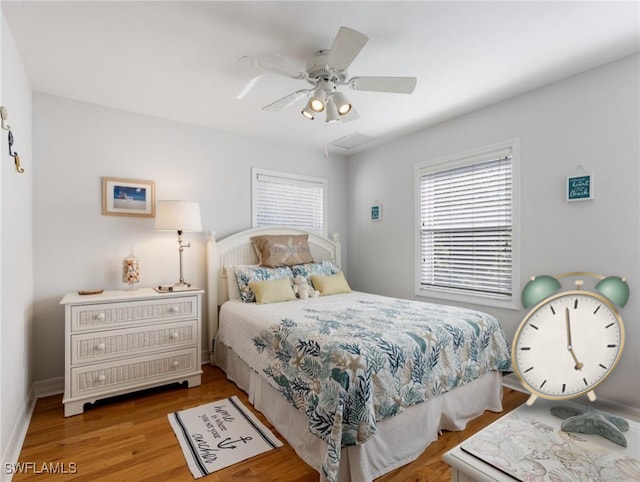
4:58
